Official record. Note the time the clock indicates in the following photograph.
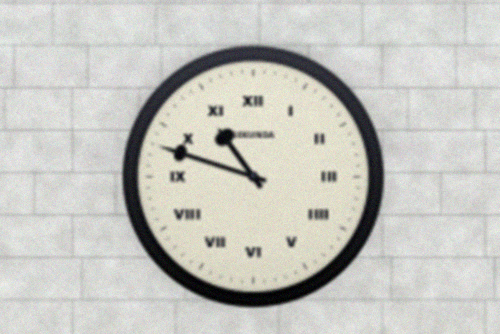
10:48
